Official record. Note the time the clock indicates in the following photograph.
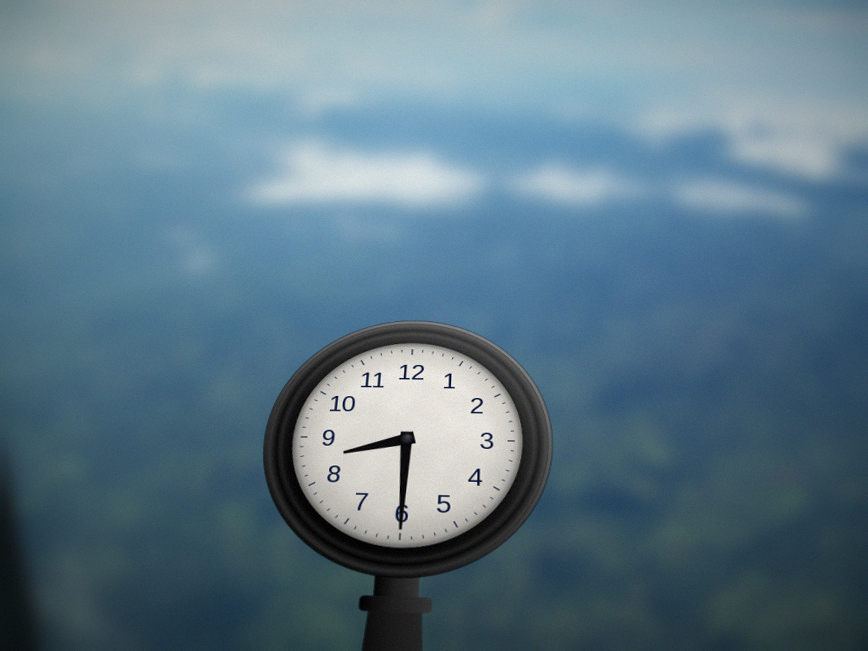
8:30
